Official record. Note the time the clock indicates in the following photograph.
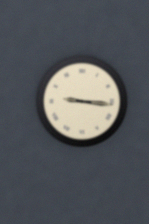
9:16
